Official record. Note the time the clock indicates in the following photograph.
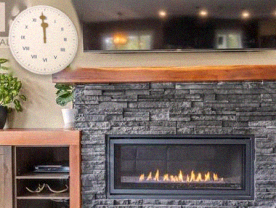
11:59
